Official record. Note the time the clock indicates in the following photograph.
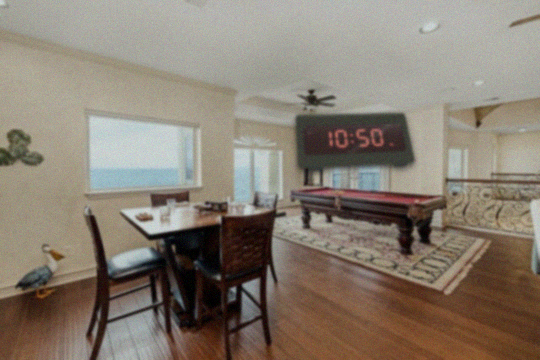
10:50
